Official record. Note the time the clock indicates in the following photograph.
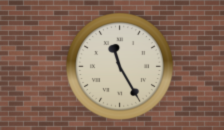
11:25
